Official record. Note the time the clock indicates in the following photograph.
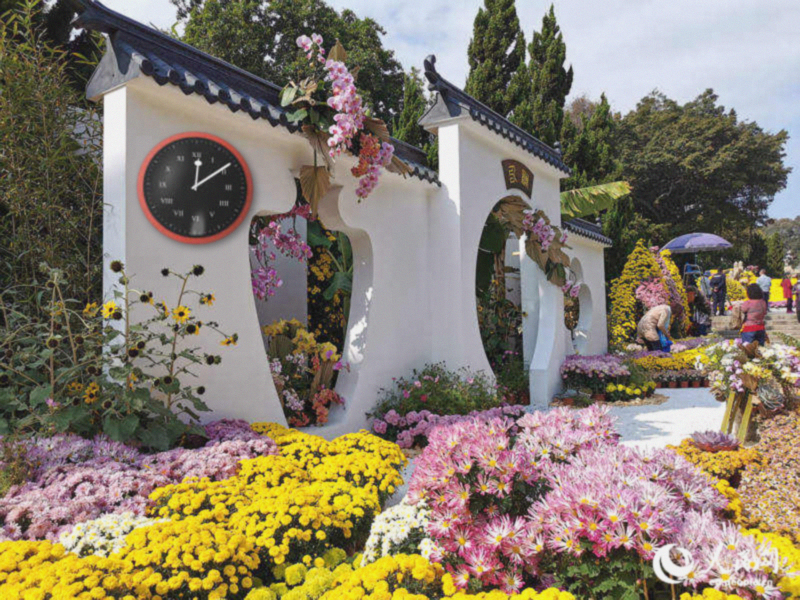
12:09
